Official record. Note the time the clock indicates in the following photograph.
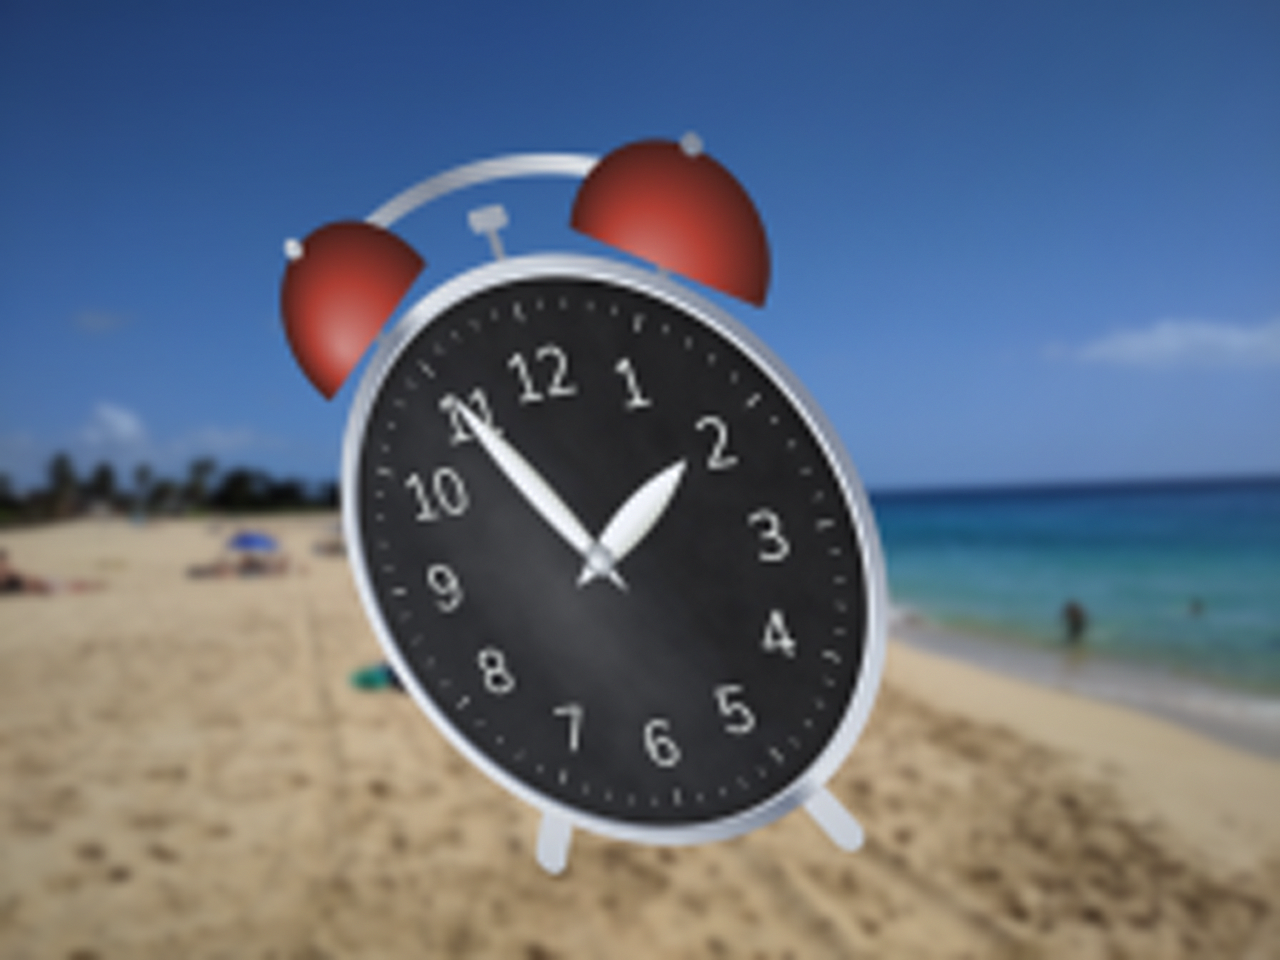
1:55
